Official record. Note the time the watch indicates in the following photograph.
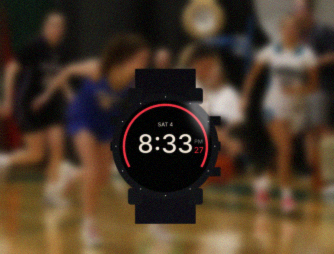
8:33
